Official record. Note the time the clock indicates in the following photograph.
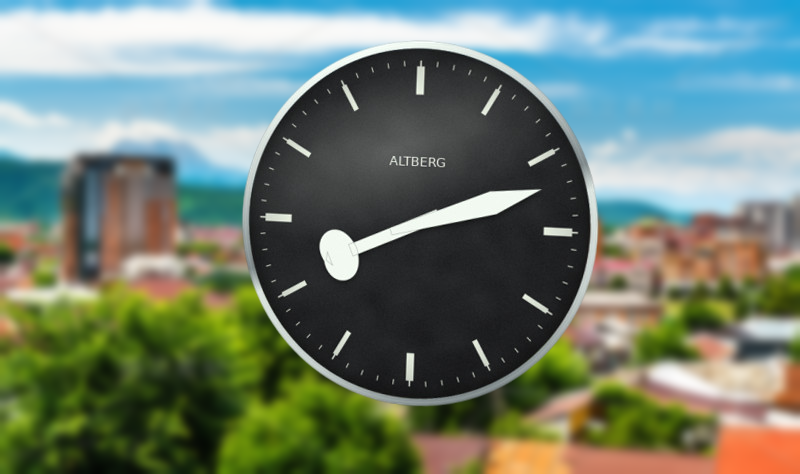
8:12
